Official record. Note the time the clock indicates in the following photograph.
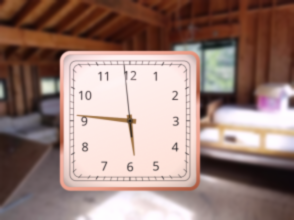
5:45:59
